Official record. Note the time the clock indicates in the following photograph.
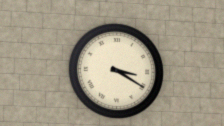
3:20
